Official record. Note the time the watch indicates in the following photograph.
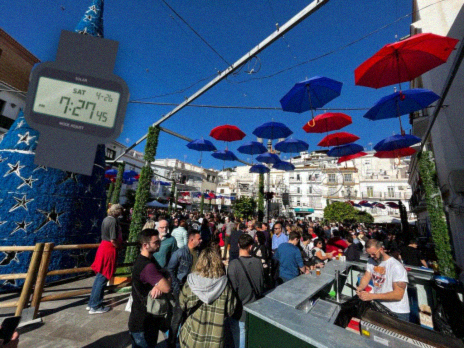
7:27:45
